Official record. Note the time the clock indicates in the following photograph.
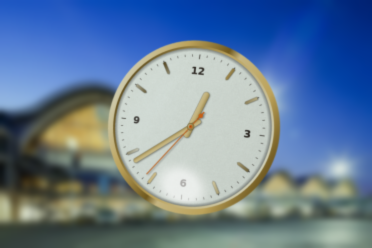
12:38:36
